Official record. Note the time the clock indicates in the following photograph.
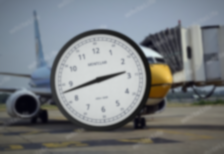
2:43
